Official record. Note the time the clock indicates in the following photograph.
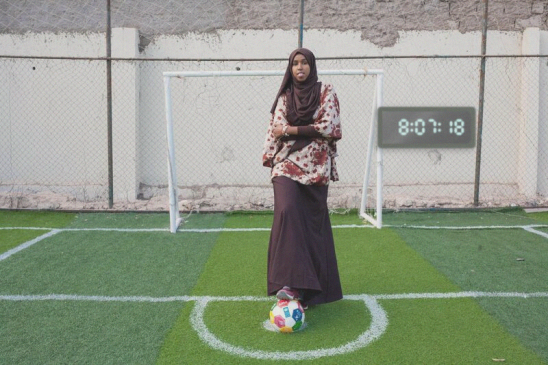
8:07:18
